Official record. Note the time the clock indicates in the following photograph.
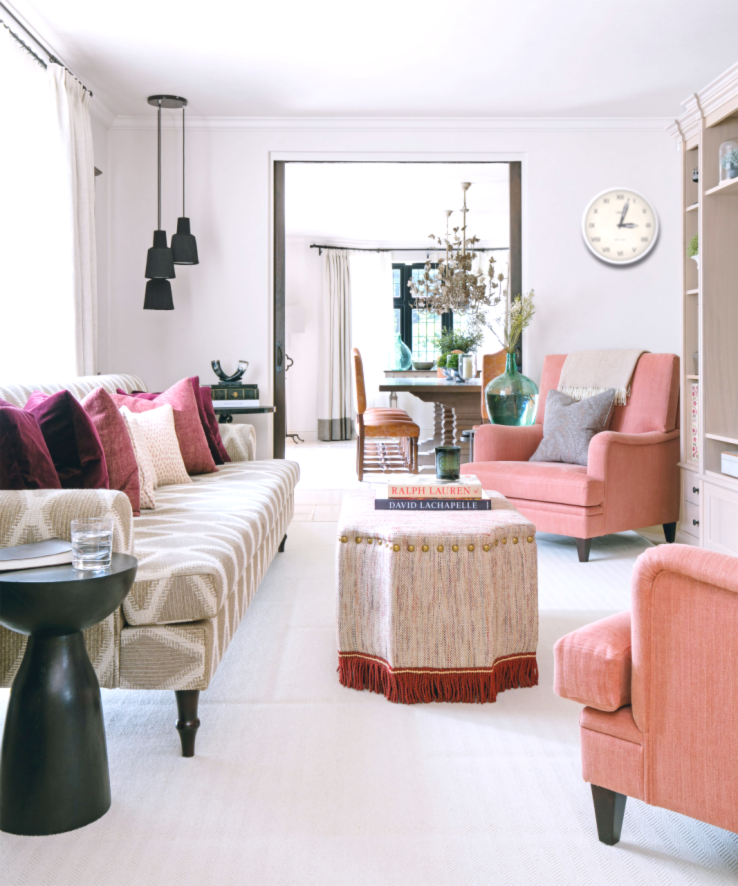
3:03
